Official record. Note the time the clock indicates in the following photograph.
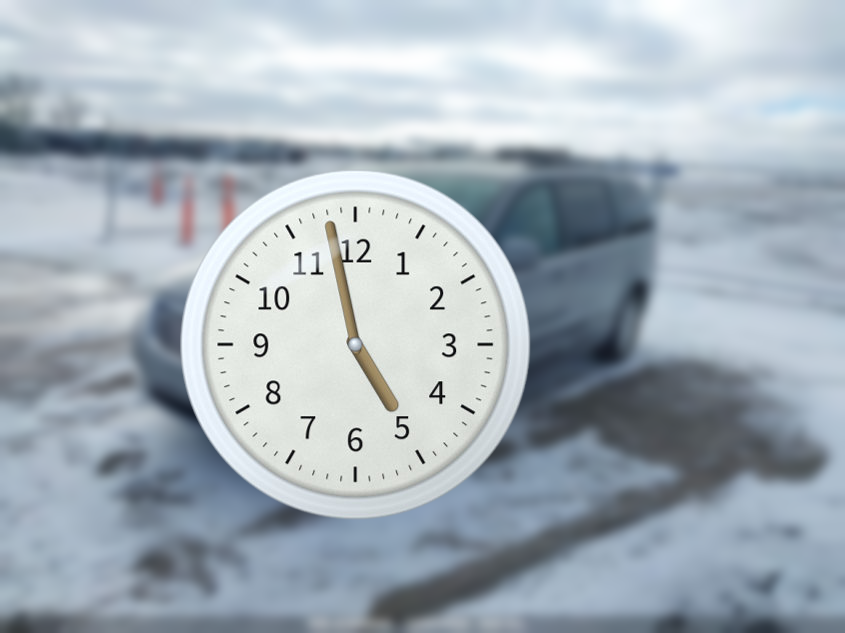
4:58
